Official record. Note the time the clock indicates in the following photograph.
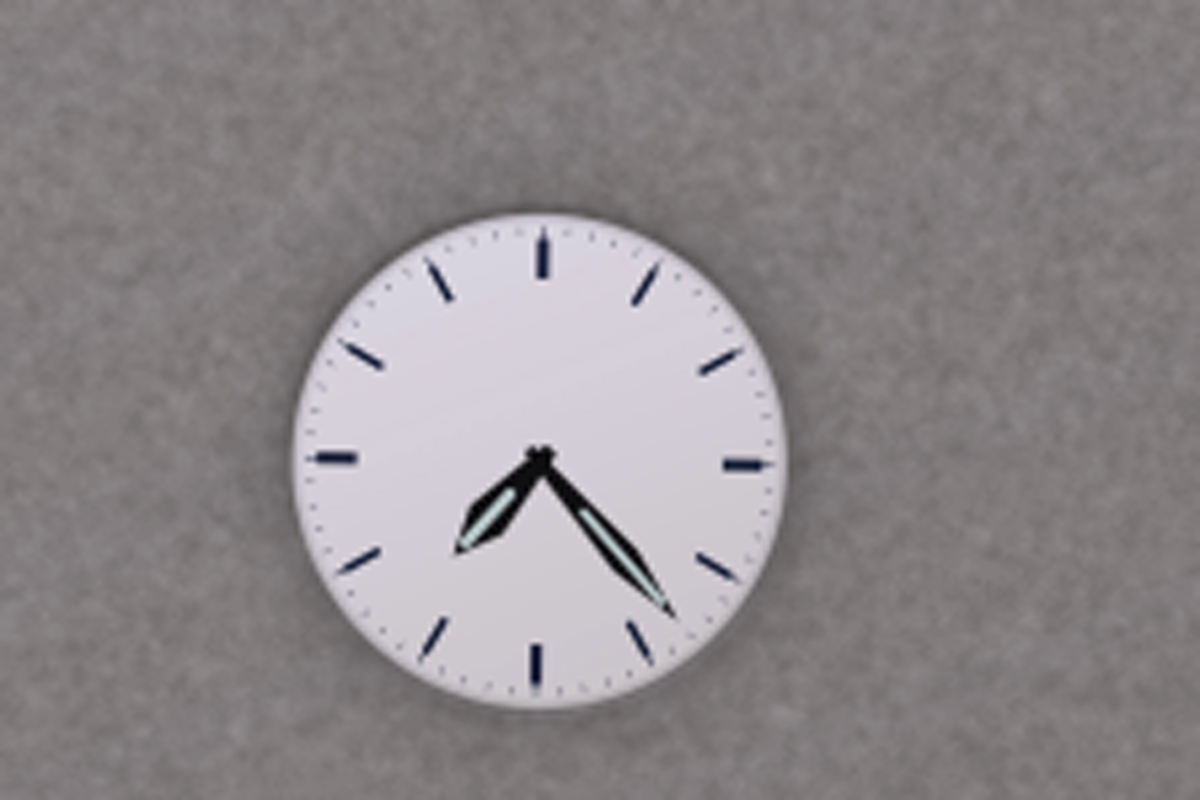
7:23
